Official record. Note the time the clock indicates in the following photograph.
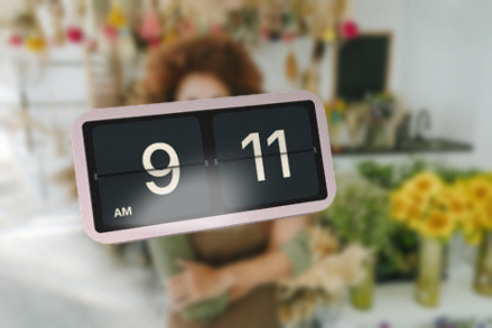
9:11
